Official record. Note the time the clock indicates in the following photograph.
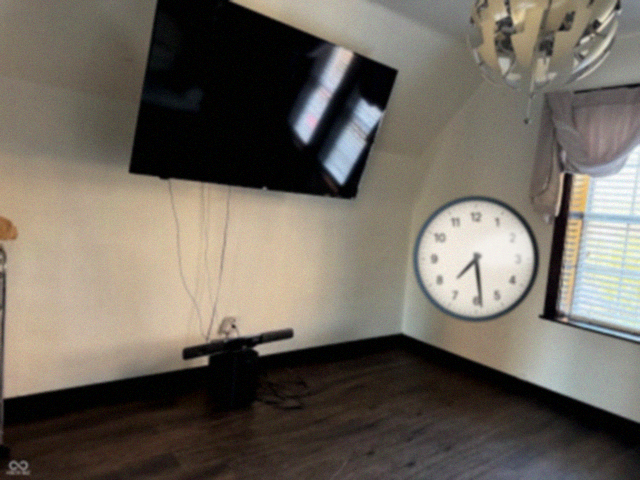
7:29
